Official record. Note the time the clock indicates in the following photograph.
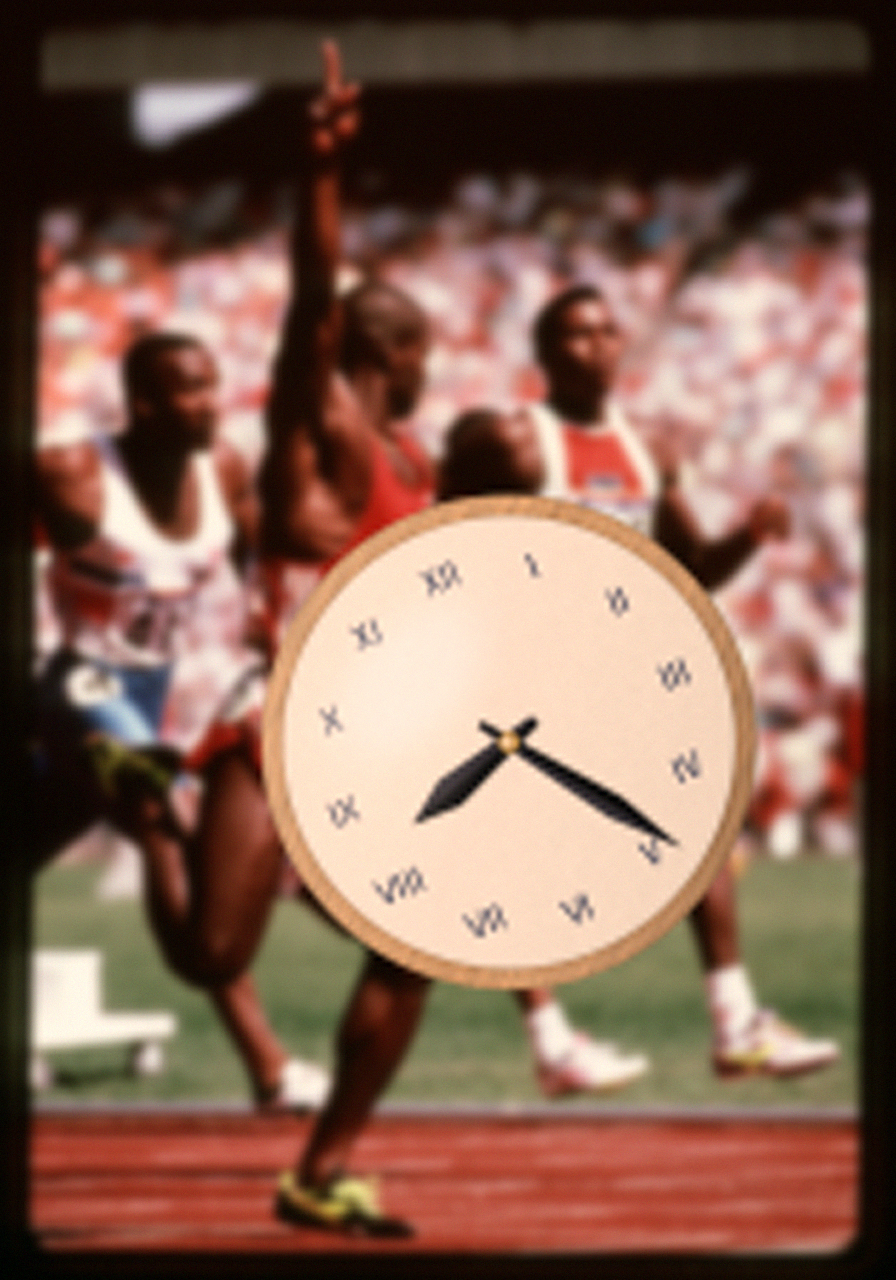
8:24
